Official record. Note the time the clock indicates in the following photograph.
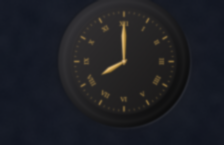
8:00
